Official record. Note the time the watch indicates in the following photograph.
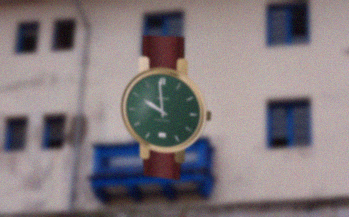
9:59
